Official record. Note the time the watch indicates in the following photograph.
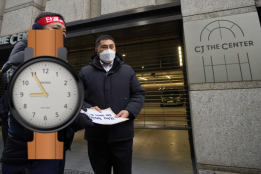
8:55
